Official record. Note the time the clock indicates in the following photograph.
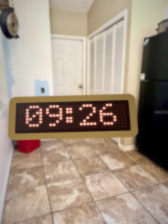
9:26
